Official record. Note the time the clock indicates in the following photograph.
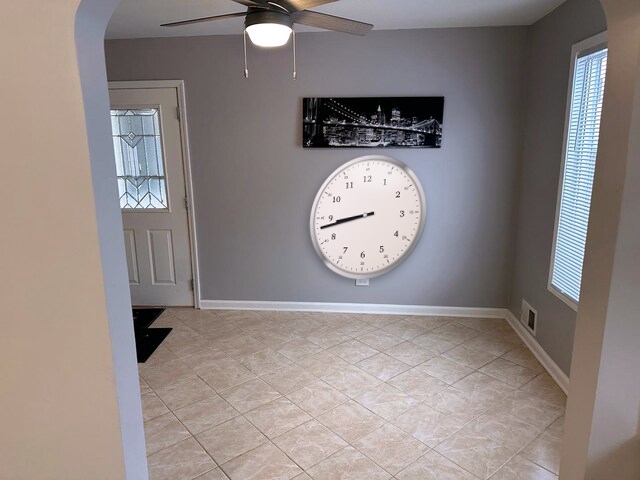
8:43
